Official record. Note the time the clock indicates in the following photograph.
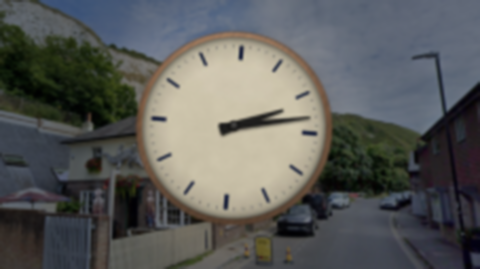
2:13
